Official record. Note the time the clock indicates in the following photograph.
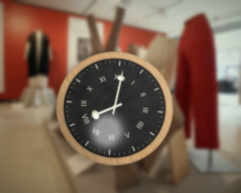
8:01
